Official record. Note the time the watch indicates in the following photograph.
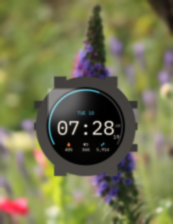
7:28
